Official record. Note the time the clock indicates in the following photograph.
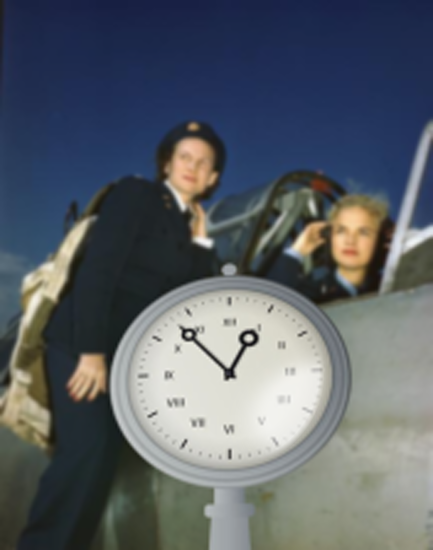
12:53
